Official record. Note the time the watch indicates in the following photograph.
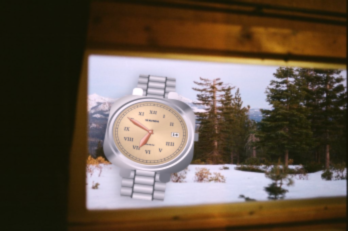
6:50
